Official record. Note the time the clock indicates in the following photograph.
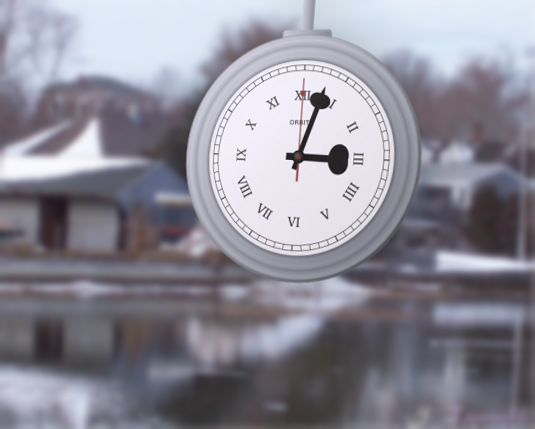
3:03:00
